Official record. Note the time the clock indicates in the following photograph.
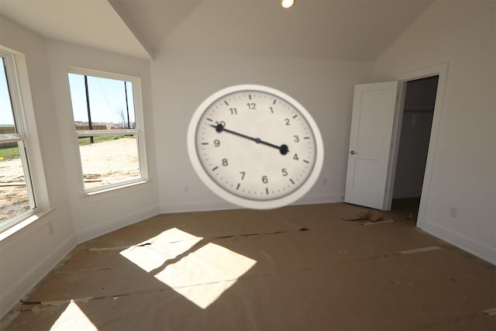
3:49
